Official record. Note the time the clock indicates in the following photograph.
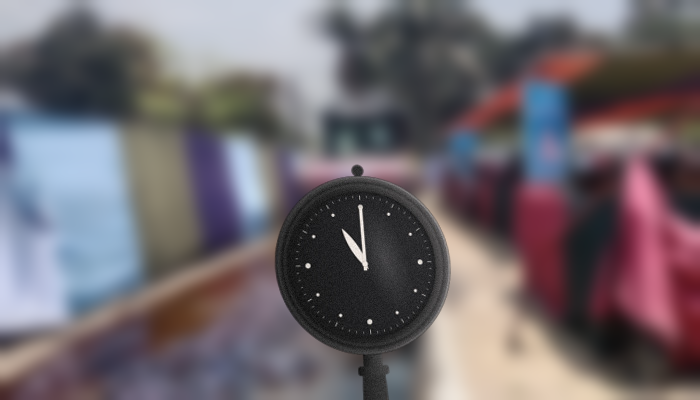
11:00
